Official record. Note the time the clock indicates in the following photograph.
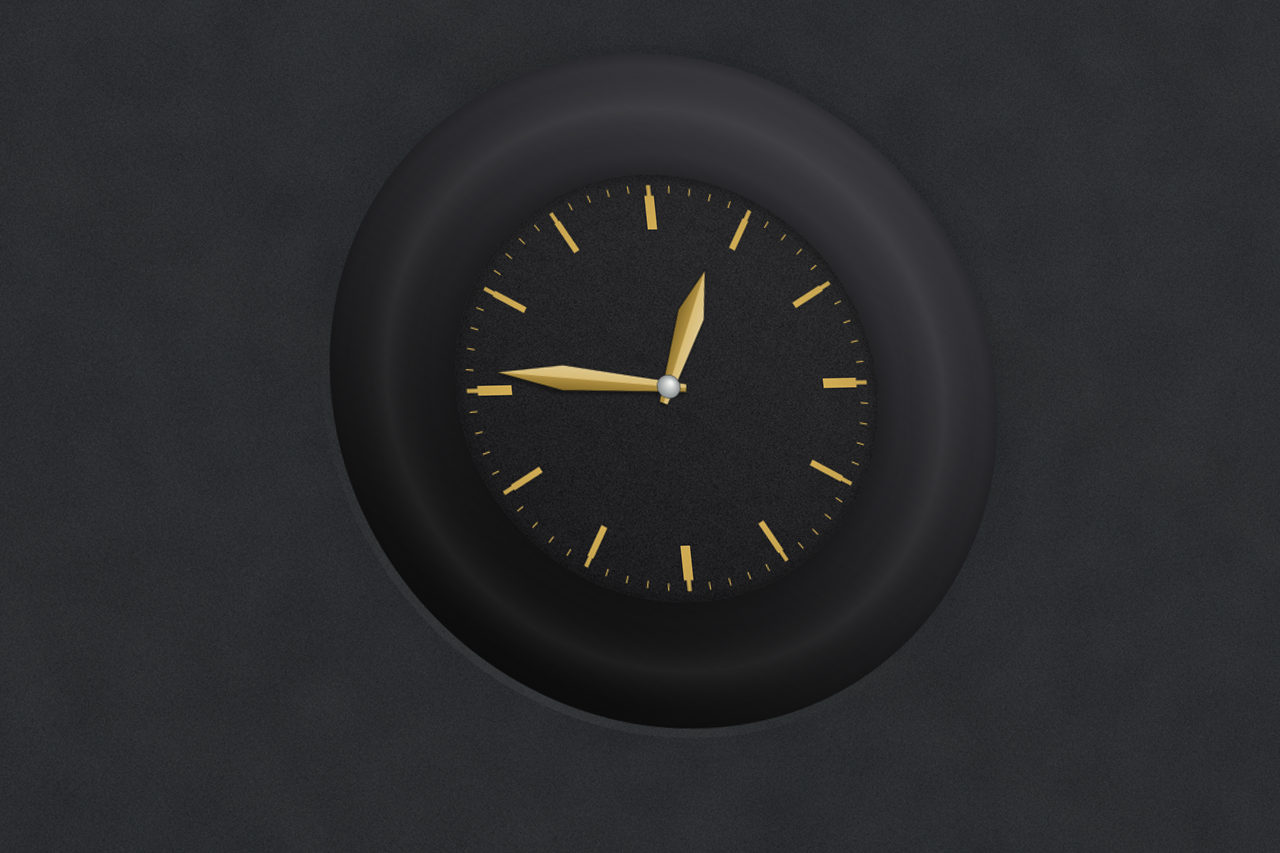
12:46
